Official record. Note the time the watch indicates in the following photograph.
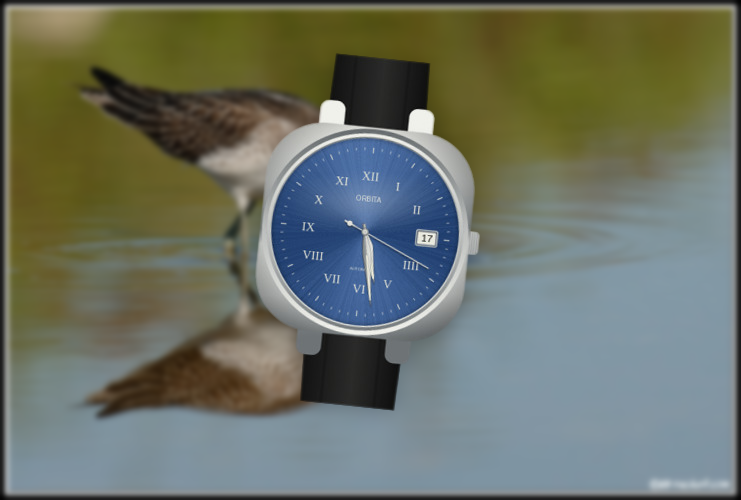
5:28:19
